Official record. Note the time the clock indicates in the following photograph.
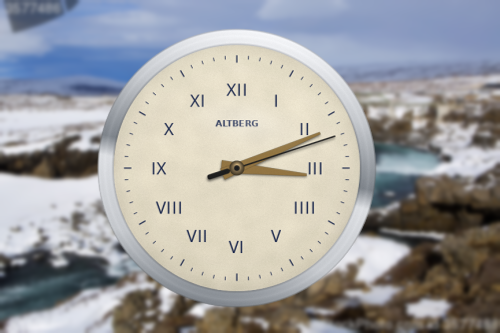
3:11:12
